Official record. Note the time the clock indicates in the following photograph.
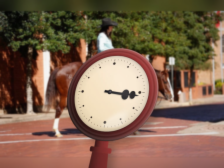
3:16
